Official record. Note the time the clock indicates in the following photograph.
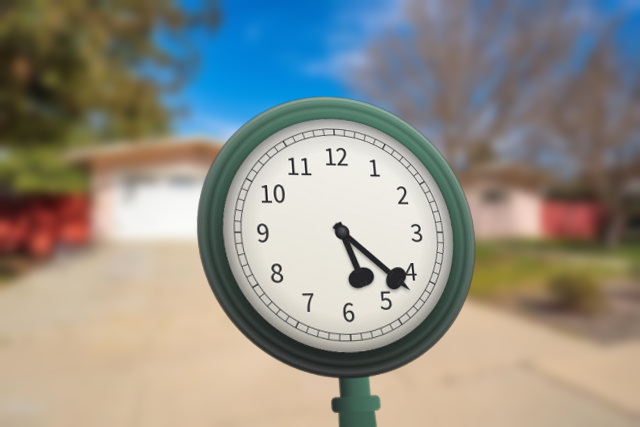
5:22
